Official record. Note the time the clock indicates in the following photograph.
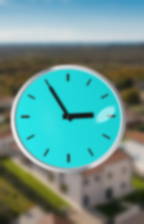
2:55
